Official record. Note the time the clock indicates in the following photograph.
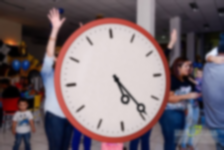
5:24
